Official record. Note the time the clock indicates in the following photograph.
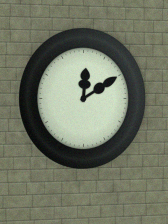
12:10
